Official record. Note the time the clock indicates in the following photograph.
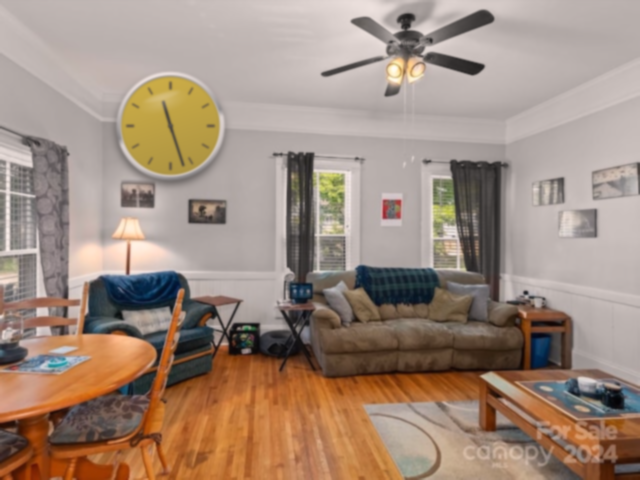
11:27
